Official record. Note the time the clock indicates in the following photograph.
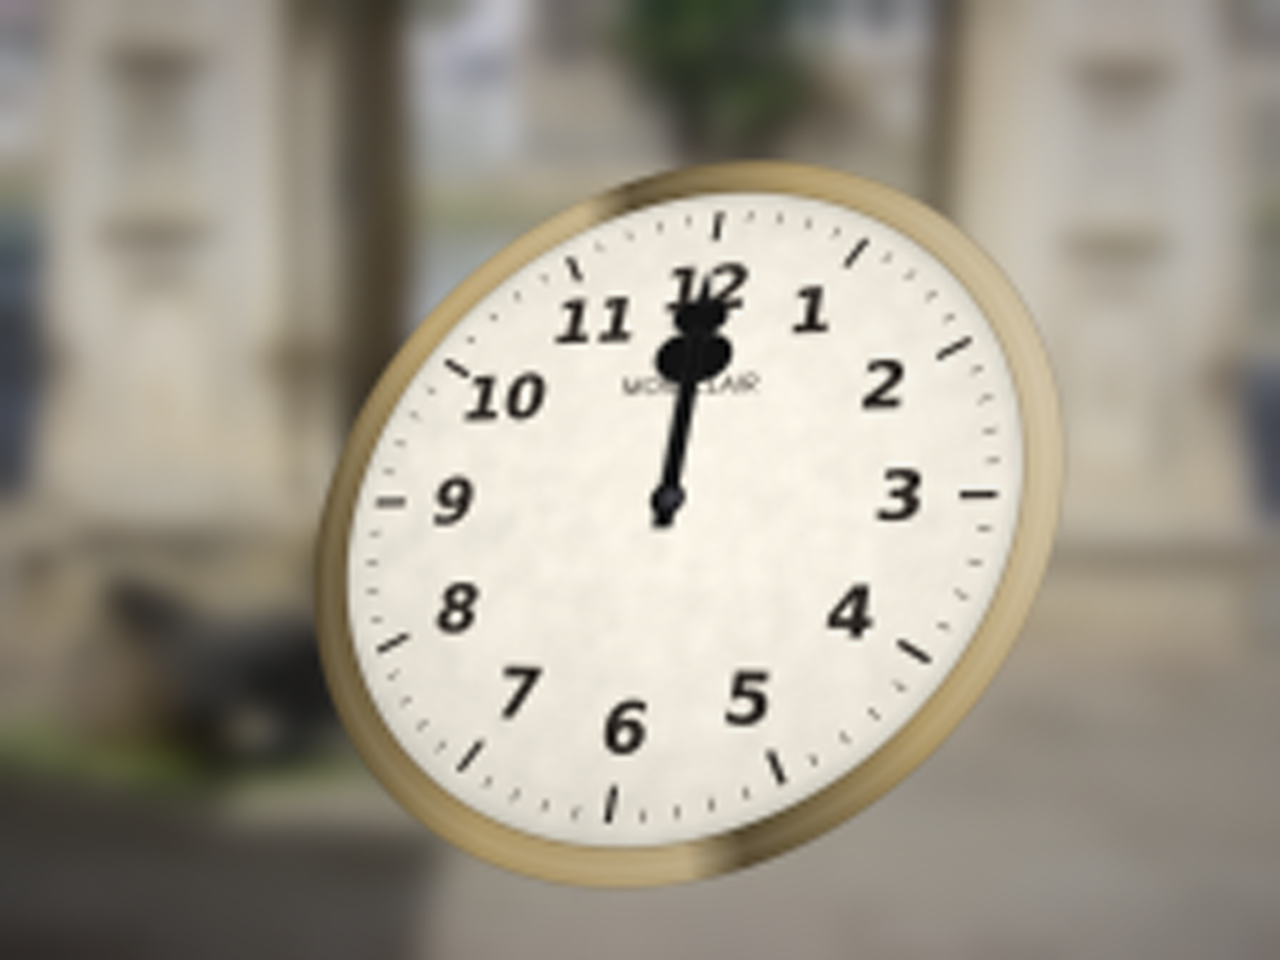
12:00
